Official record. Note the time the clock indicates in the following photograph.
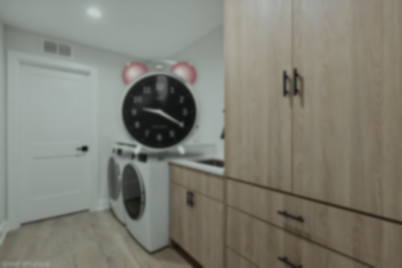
9:20
